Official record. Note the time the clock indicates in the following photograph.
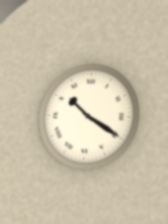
10:20
